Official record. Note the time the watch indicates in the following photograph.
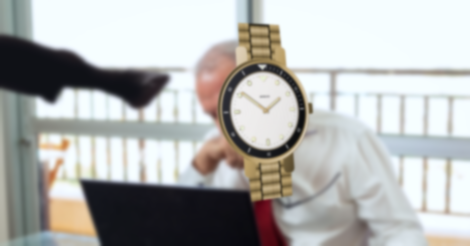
1:51
